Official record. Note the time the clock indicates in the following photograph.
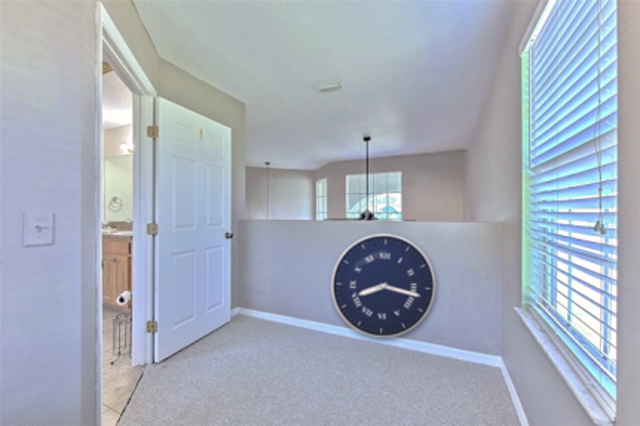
8:17
